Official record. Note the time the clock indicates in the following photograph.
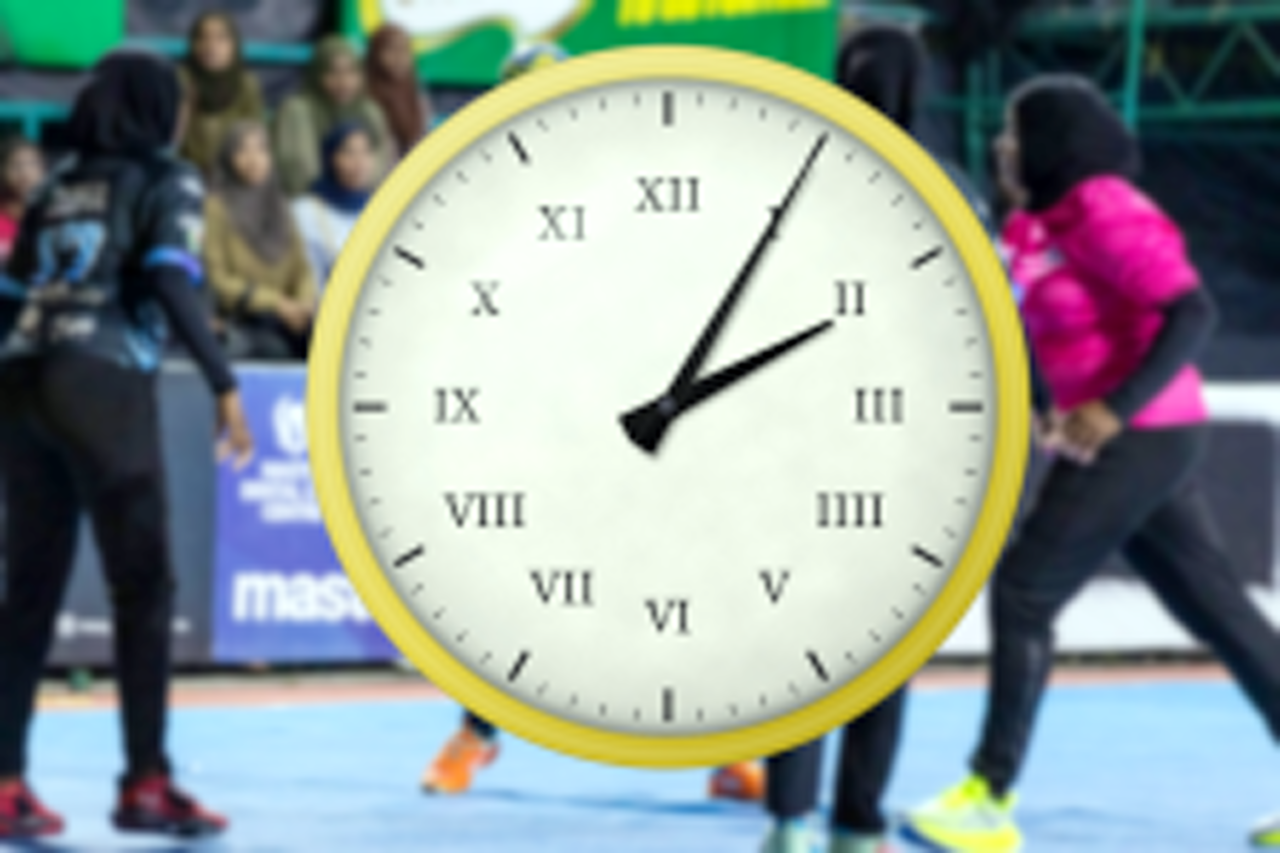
2:05
